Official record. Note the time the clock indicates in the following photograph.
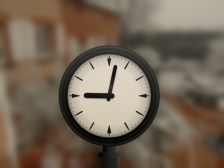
9:02
